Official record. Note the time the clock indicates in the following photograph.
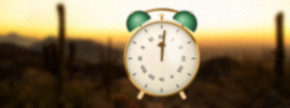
12:01
